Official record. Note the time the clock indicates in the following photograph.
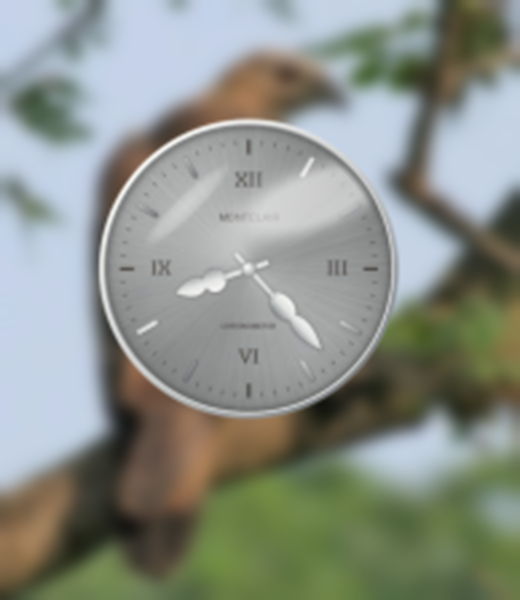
8:23
